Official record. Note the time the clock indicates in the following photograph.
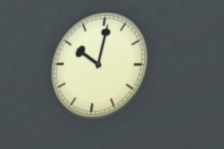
10:01
